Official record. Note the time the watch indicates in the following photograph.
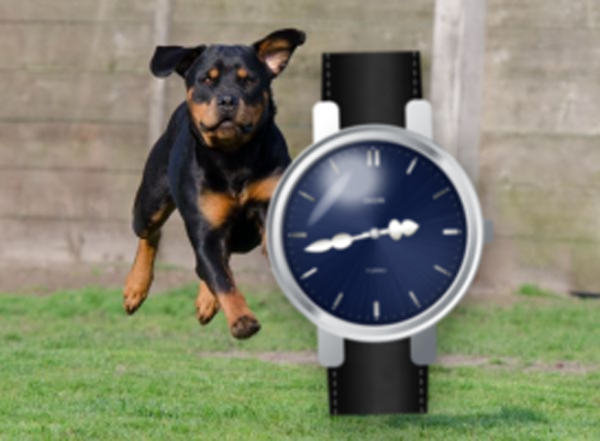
2:43
